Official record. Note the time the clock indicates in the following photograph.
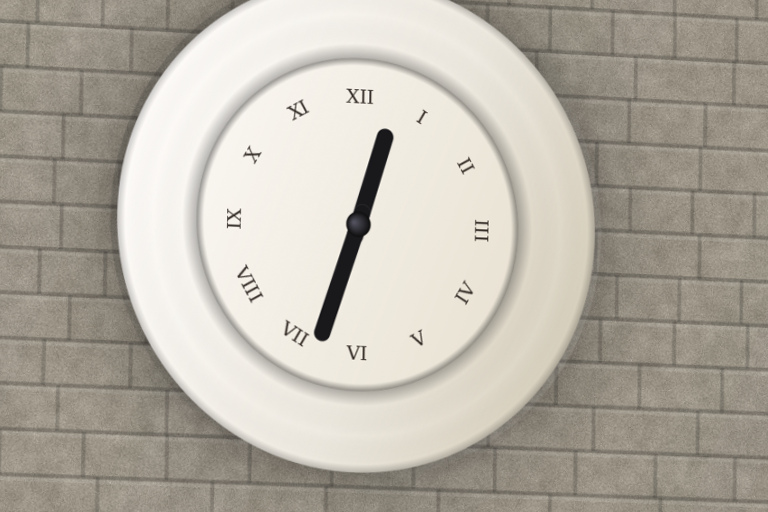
12:33
